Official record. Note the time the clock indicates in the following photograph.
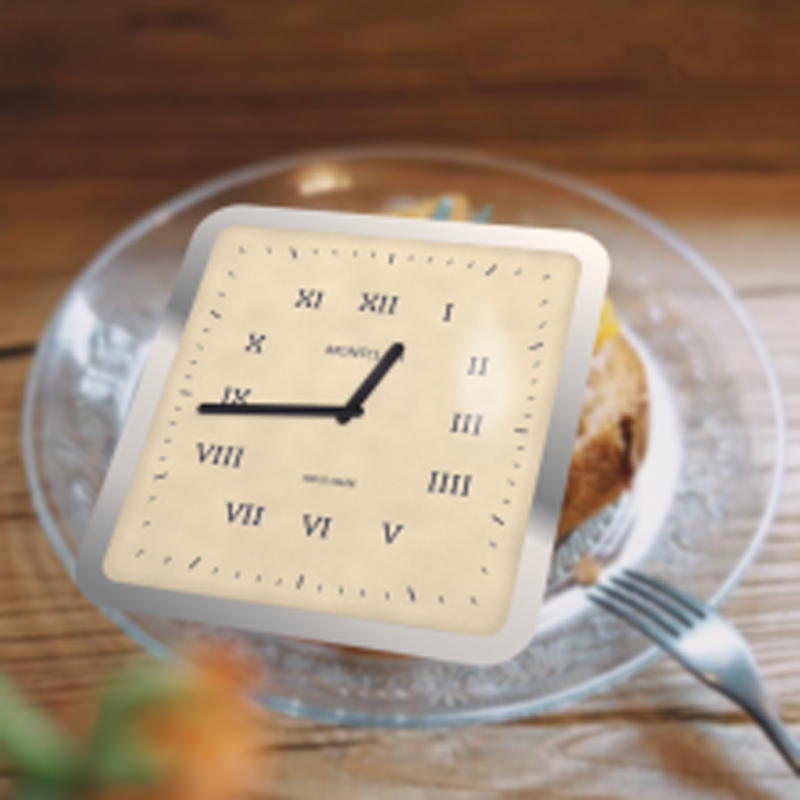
12:44
